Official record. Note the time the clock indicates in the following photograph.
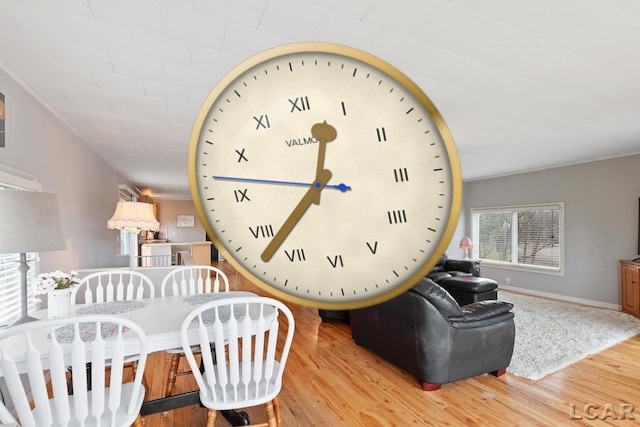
12:37:47
